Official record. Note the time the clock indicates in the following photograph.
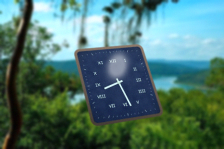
8:28
